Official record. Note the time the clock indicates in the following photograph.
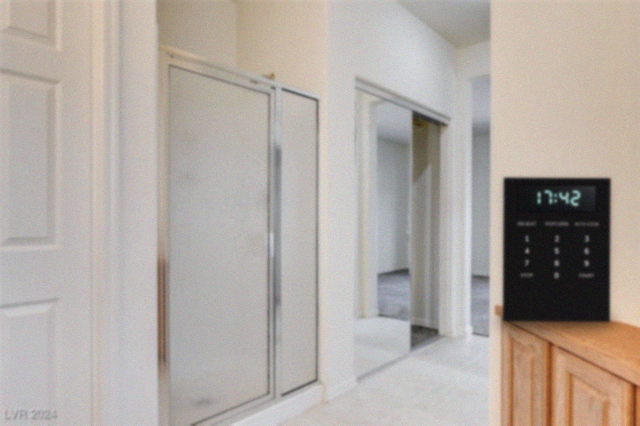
17:42
